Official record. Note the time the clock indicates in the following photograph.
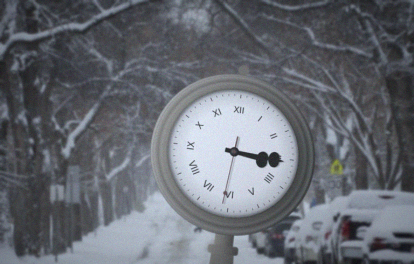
3:15:31
